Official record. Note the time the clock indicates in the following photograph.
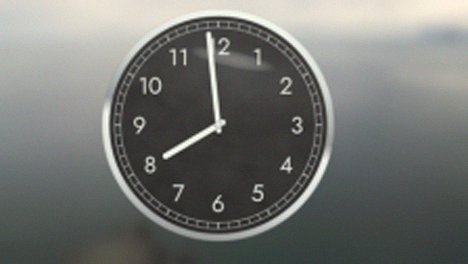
7:59
